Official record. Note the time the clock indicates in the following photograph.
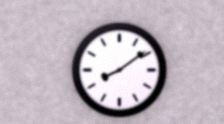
8:09
